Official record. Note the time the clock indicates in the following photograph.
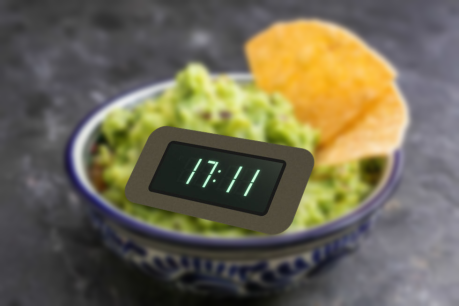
17:11
